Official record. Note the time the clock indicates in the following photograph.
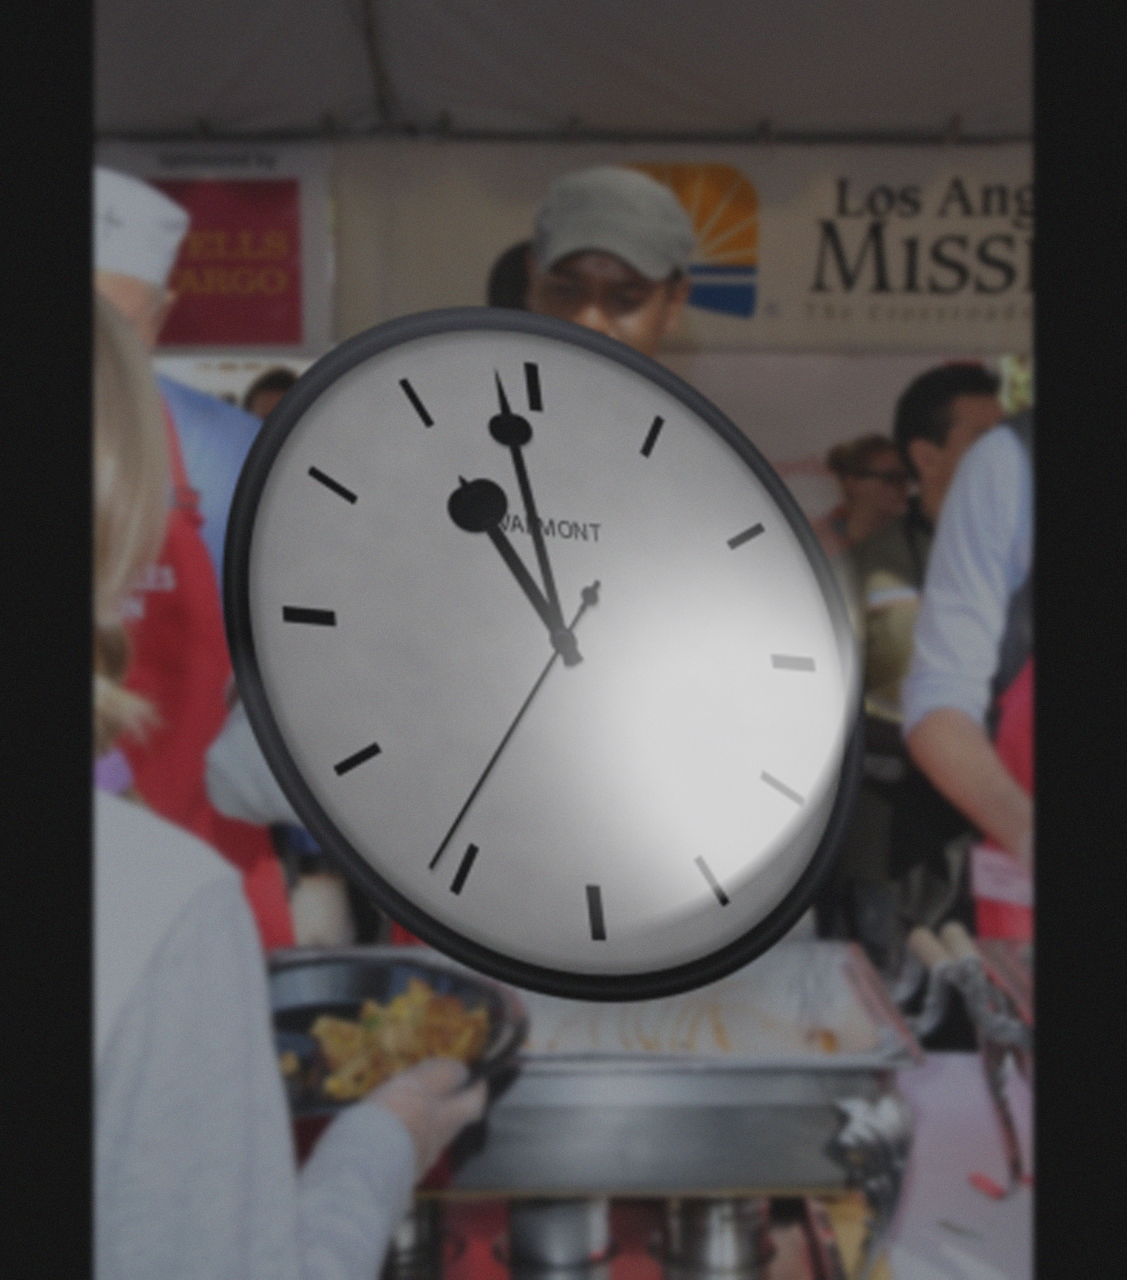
10:58:36
